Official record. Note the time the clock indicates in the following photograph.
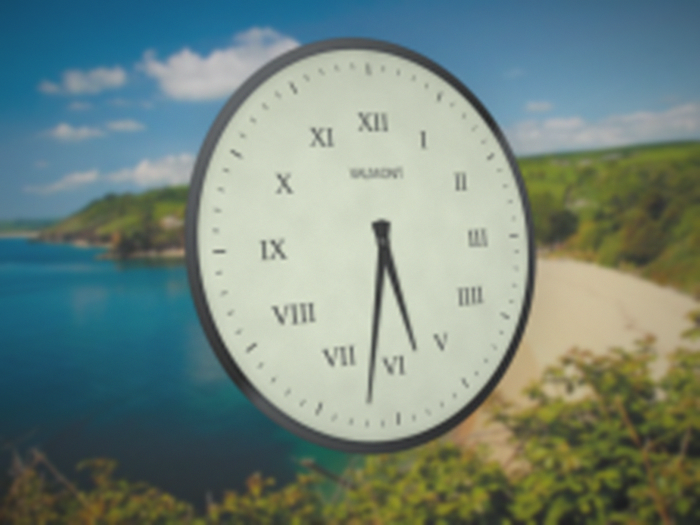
5:32
